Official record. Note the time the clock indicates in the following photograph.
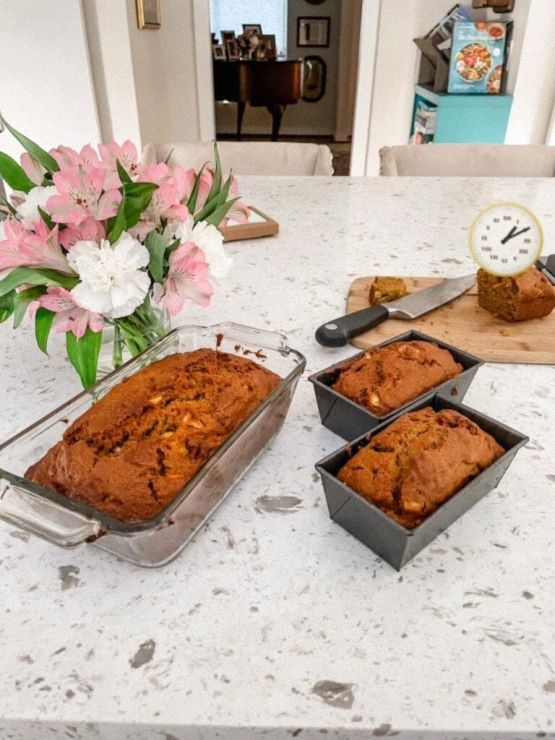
1:10
